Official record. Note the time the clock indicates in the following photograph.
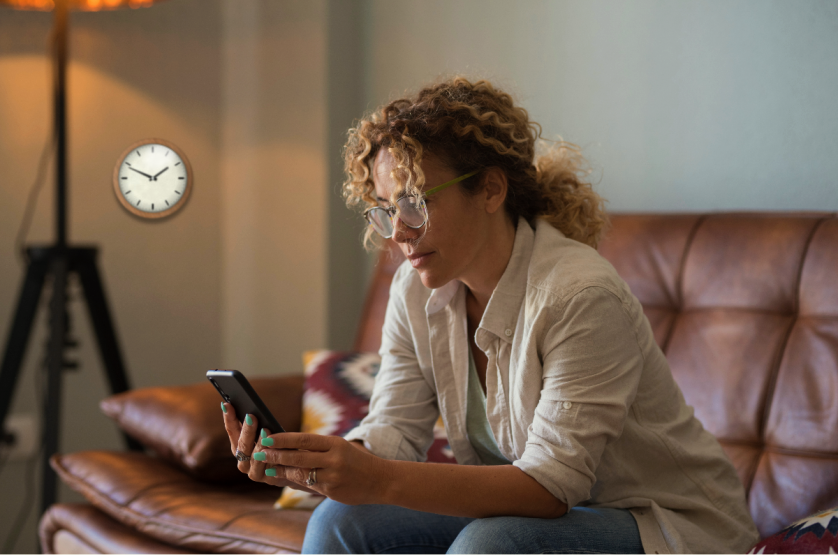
1:49
